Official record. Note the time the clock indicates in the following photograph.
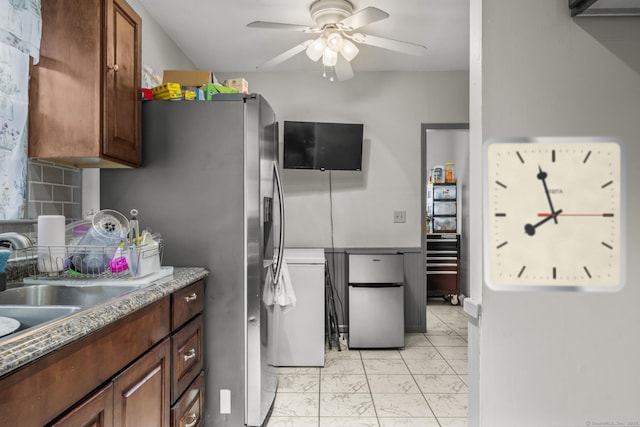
7:57:15
